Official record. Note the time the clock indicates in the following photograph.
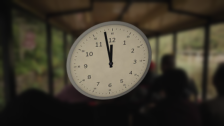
11:58
